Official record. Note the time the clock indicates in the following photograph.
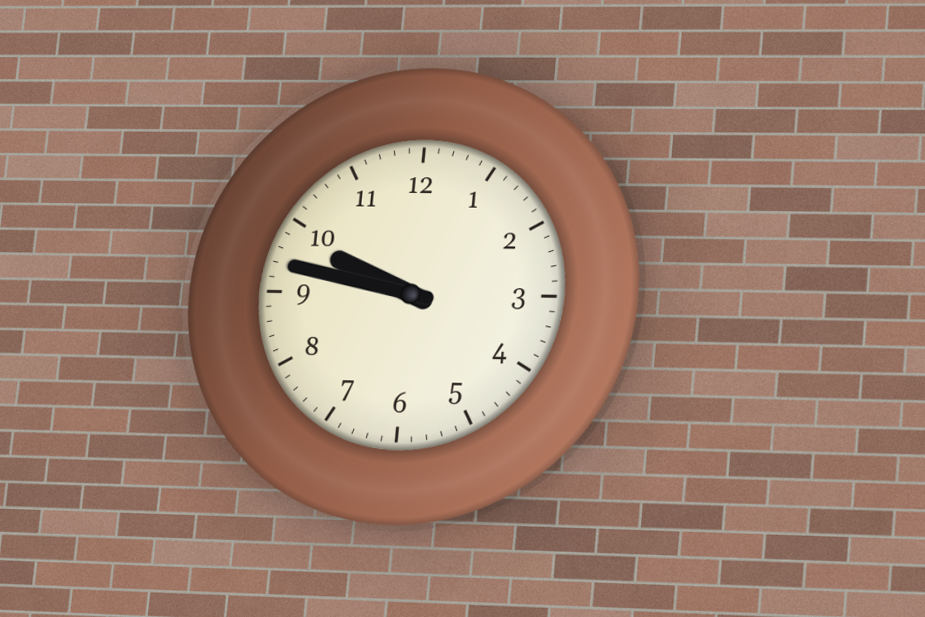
9:47
